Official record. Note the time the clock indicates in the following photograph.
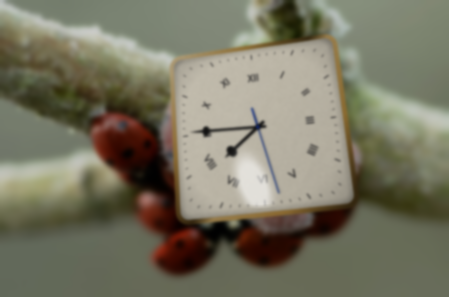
7:45:28
